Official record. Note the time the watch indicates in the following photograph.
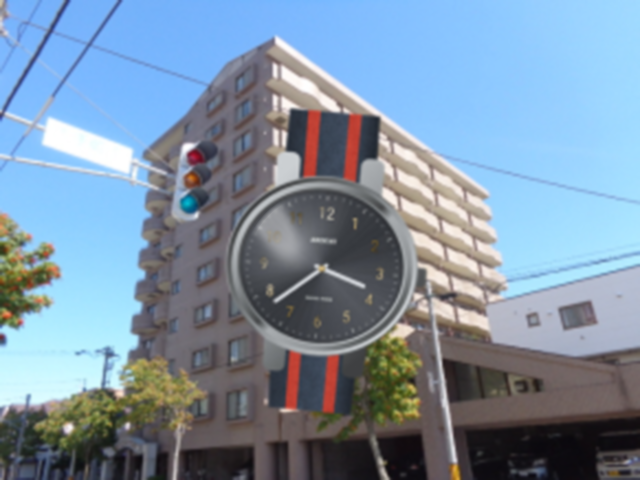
3:38
